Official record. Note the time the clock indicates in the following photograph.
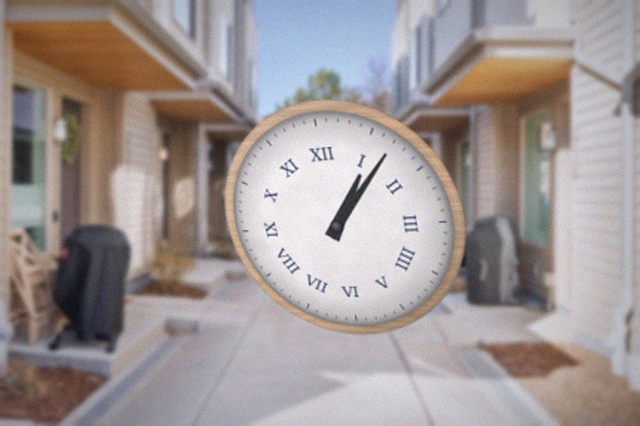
1:07
